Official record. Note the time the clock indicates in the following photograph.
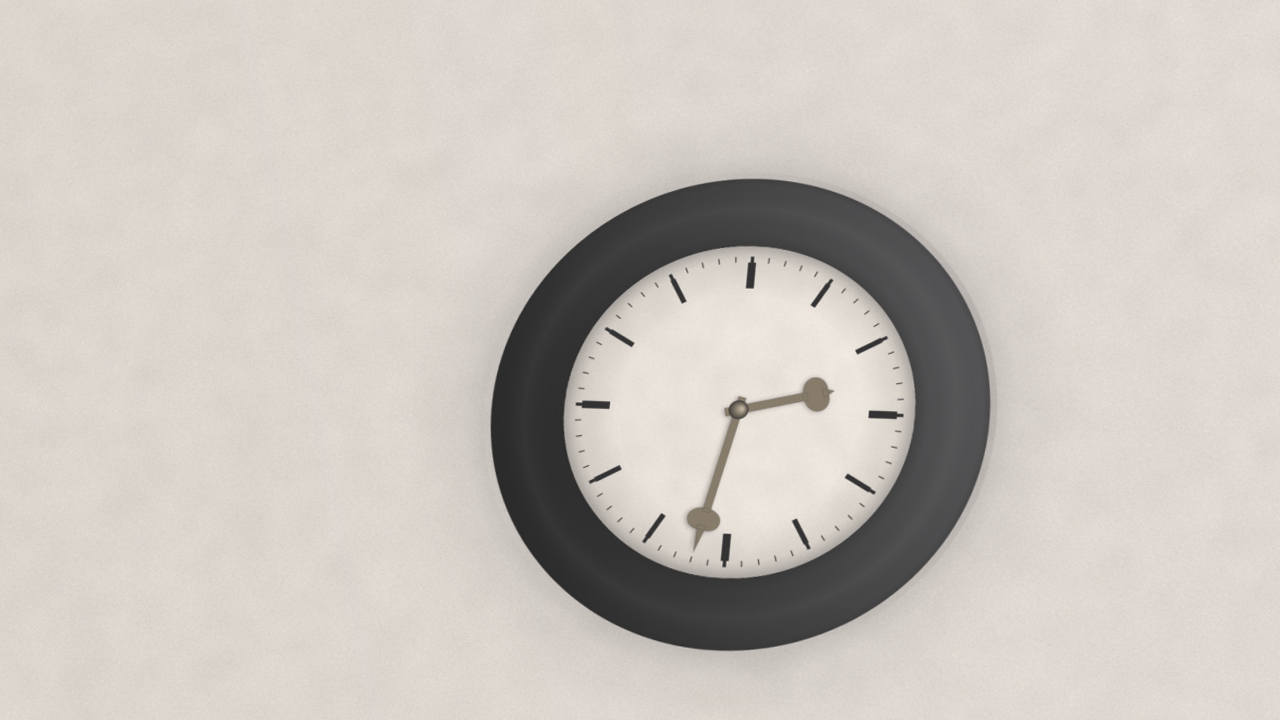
2:32
